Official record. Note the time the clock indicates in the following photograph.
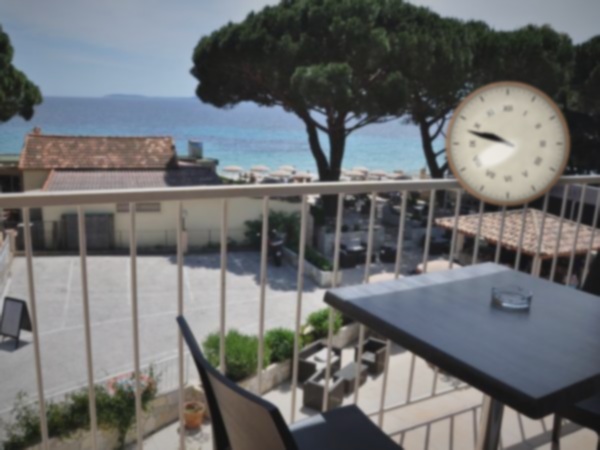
9:48
